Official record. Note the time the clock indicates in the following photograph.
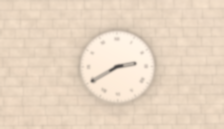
2:40
